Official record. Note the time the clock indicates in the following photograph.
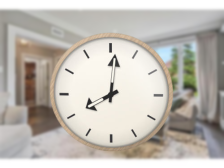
8:01
